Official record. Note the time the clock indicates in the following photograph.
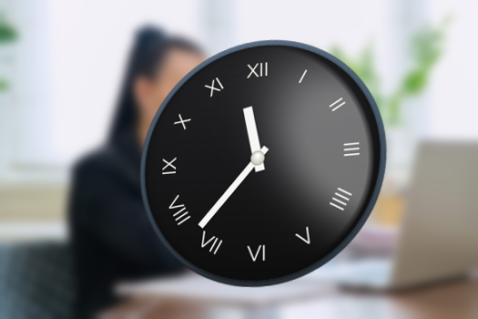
11:37
